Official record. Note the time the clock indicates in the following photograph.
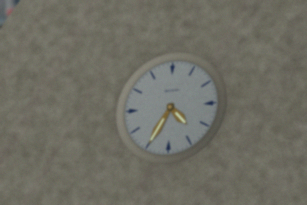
4:35
